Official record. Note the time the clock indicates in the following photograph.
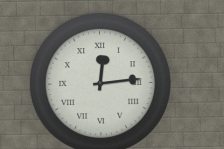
12:14
